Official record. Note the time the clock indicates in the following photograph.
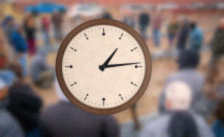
1:14
